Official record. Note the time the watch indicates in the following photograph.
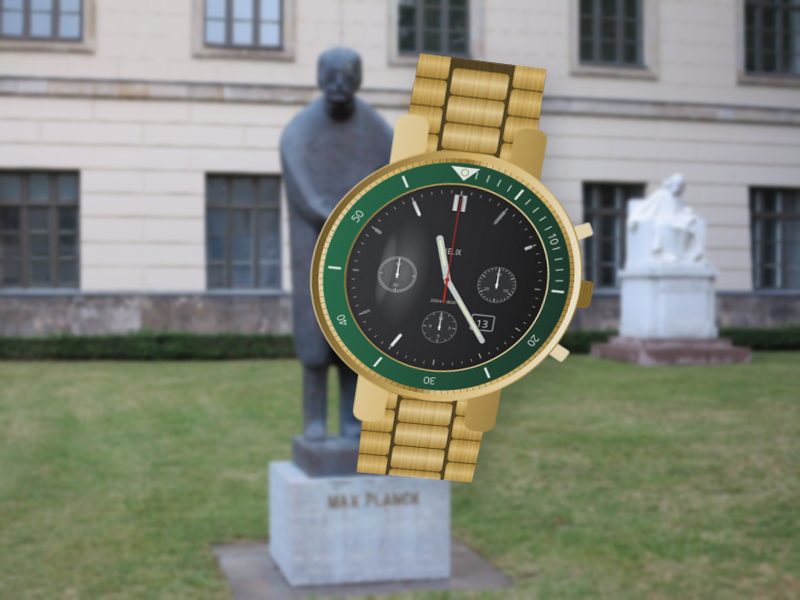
11:24
